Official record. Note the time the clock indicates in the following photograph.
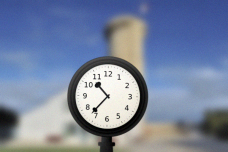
10:37
